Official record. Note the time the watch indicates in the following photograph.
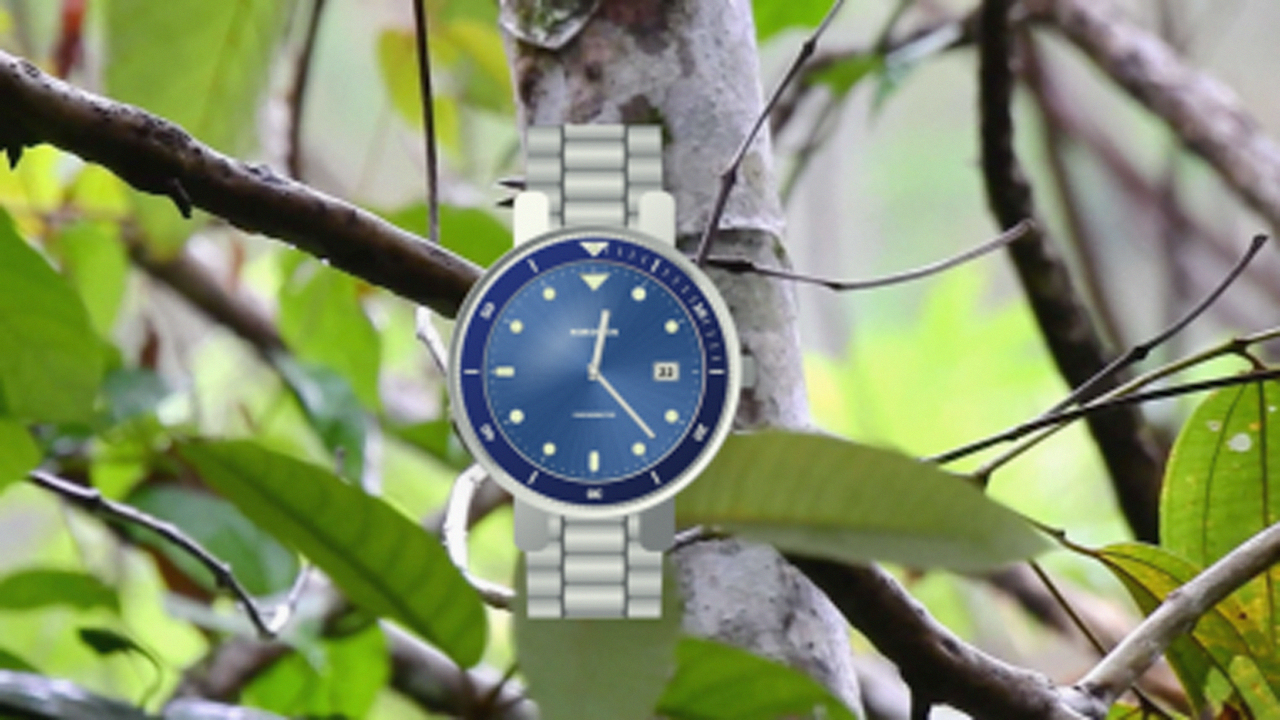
12:23
